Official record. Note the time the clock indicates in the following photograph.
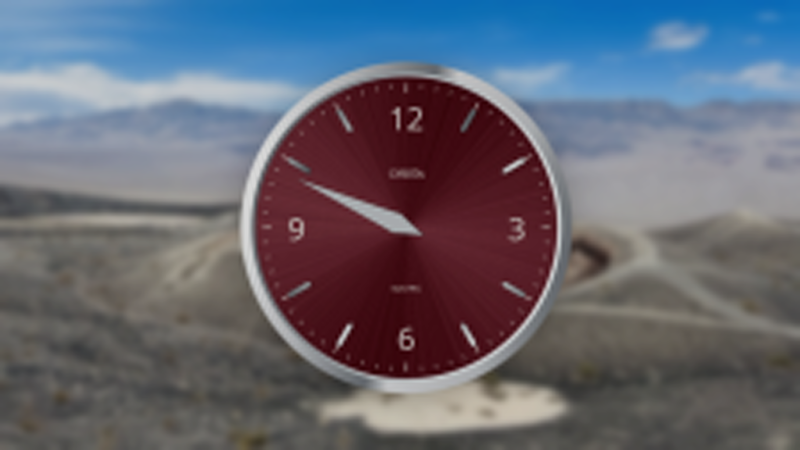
9:49
